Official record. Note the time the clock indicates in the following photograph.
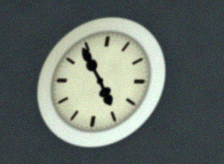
4:54
